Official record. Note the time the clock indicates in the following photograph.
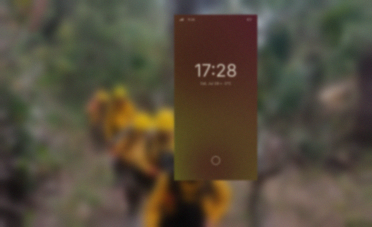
17:28
